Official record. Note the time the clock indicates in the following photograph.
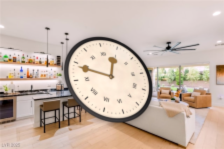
12:49
